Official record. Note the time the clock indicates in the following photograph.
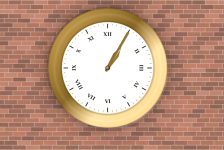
1:05
